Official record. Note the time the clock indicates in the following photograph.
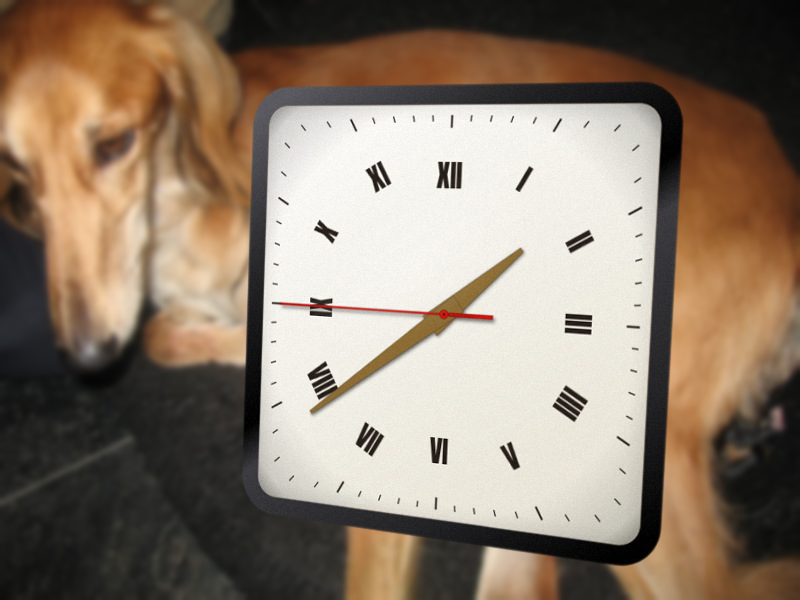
1:38:45
